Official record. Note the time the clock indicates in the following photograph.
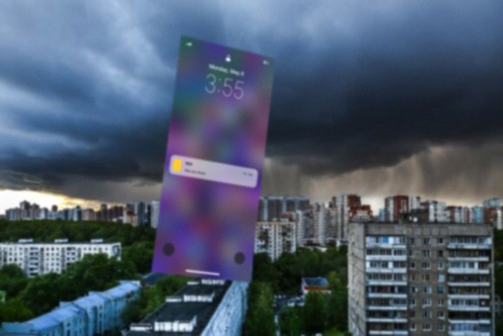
3:55
